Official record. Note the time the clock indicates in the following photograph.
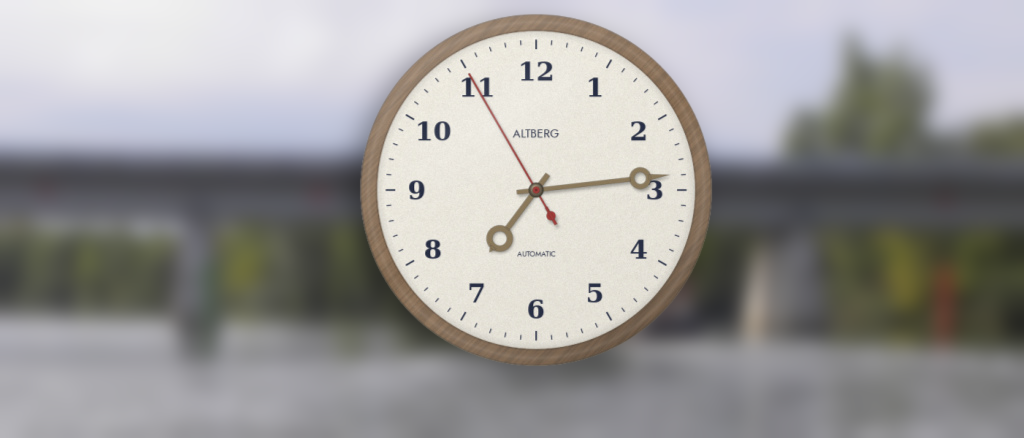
7:13:55
